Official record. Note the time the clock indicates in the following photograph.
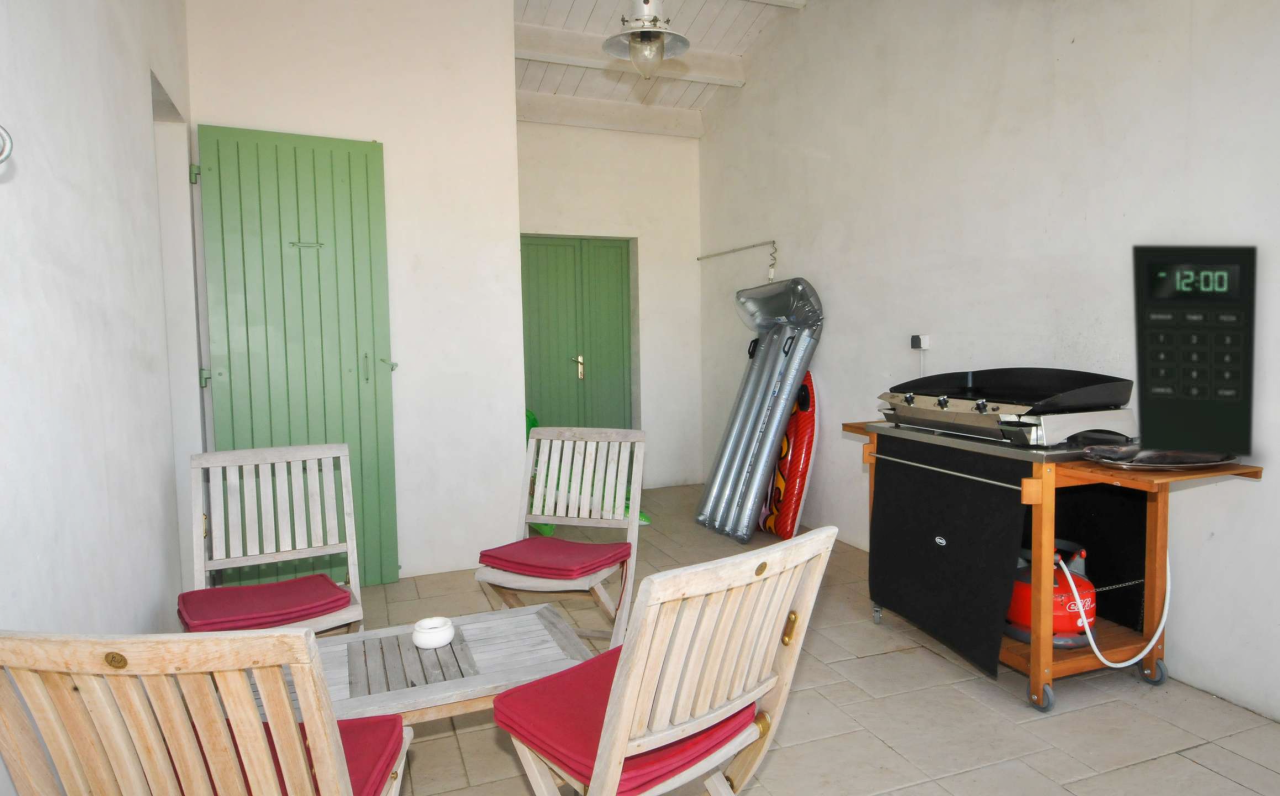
12:00
